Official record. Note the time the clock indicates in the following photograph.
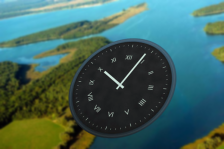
10:04
